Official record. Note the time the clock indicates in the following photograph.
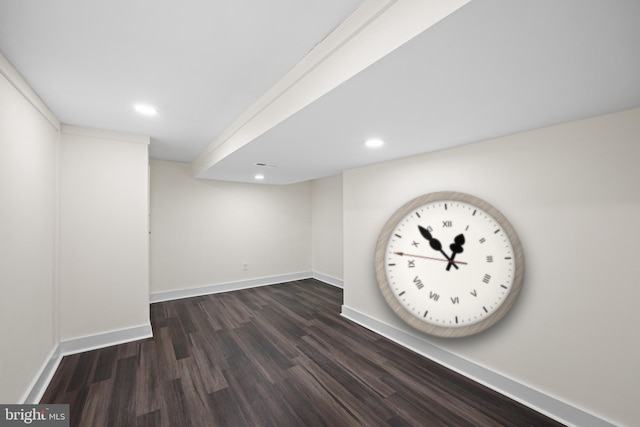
12:53:47
